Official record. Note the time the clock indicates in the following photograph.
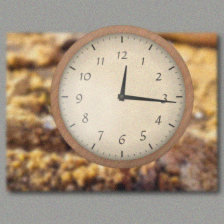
12:16
